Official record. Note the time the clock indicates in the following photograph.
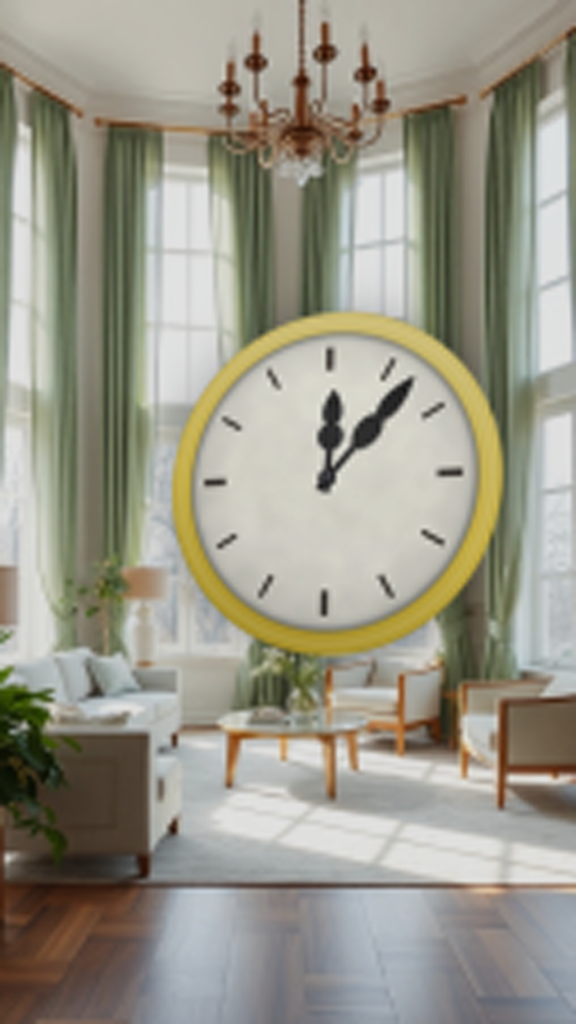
12:07
